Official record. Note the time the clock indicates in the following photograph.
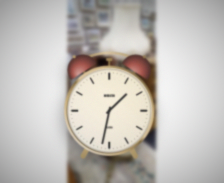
1:32
